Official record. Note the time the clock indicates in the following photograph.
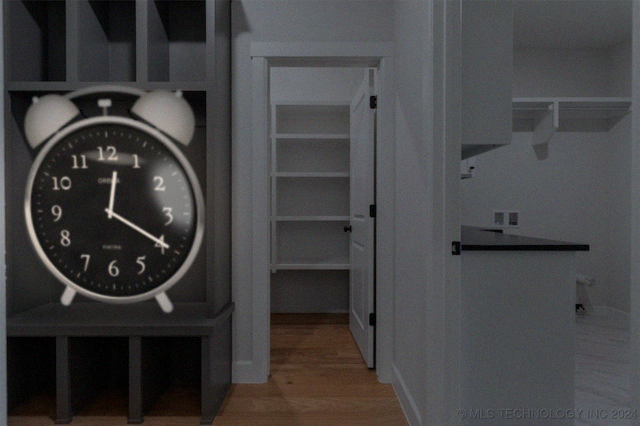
12:20
